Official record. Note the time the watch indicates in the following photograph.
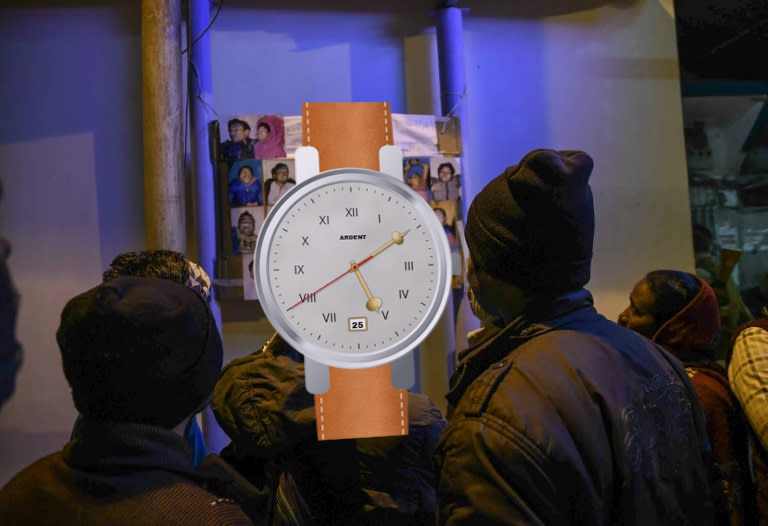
5:09:40
